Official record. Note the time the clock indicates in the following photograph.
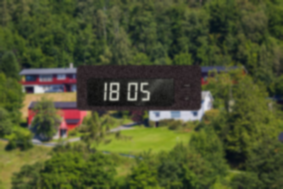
18:05
